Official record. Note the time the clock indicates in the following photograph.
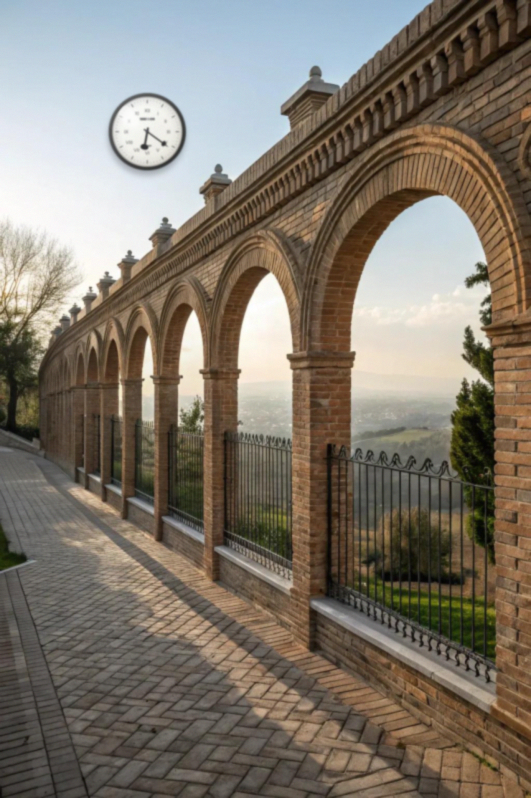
6:21
